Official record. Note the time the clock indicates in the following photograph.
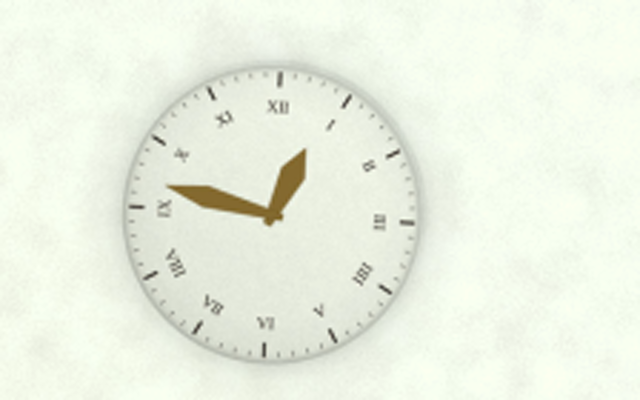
12:47
